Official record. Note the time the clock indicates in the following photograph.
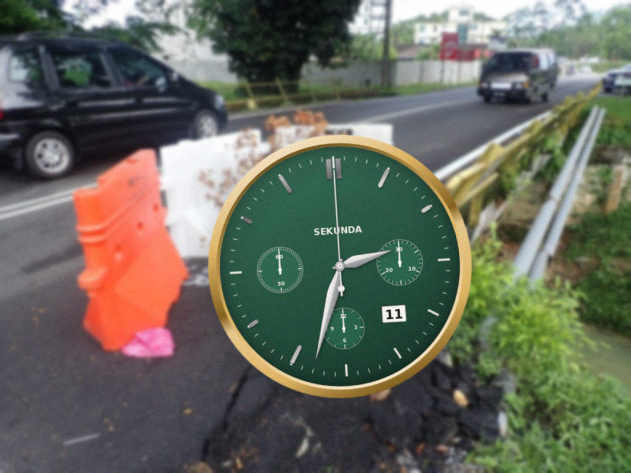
2:33
